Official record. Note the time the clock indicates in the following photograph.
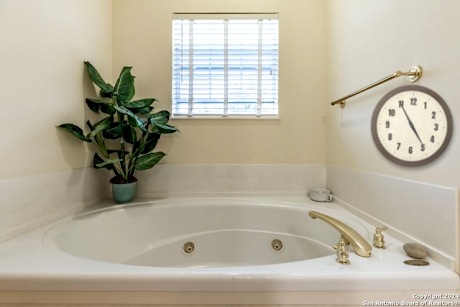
4:55
